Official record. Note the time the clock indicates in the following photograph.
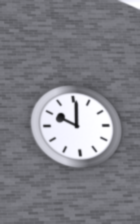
10:01
